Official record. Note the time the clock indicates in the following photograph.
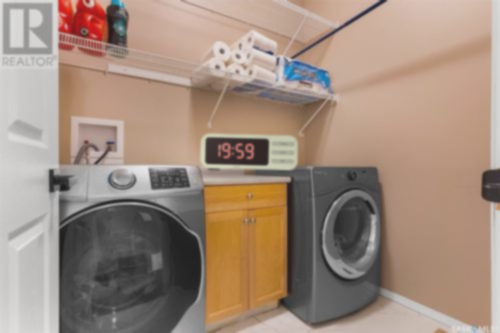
19:59
